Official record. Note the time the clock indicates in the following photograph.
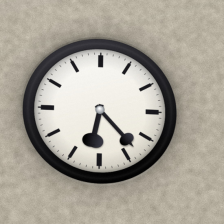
6:23
